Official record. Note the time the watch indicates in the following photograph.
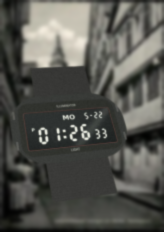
1:26:33
